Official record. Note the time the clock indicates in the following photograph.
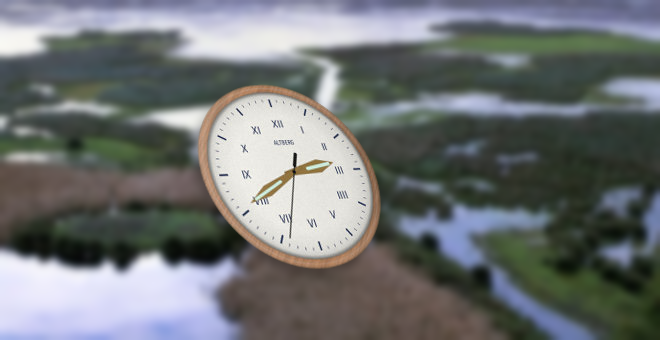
2:40:34
